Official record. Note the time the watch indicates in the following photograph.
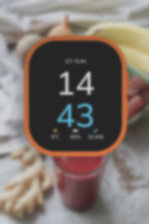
14:43
